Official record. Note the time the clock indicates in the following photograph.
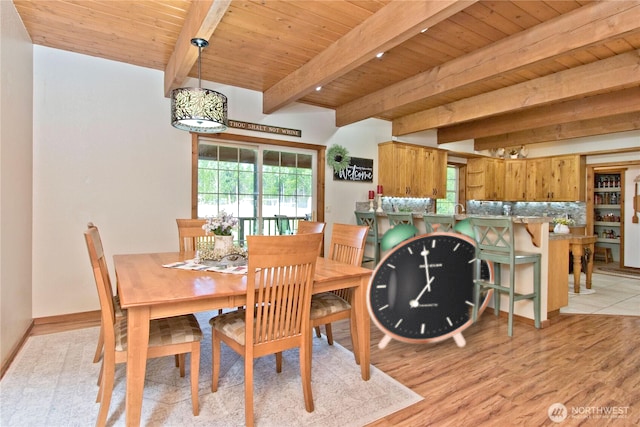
6:58
